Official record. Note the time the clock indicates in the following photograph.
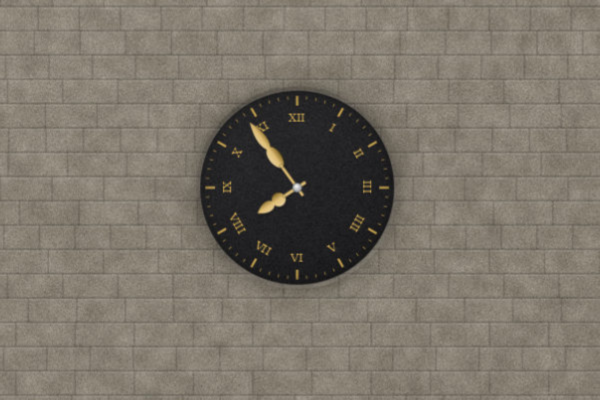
7:54
